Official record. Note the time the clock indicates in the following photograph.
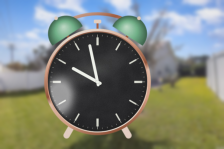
9:58
